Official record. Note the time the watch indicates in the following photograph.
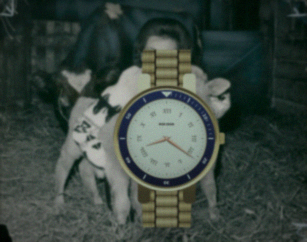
8:21
